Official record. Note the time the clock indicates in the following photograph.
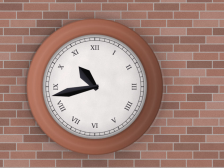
10:43
